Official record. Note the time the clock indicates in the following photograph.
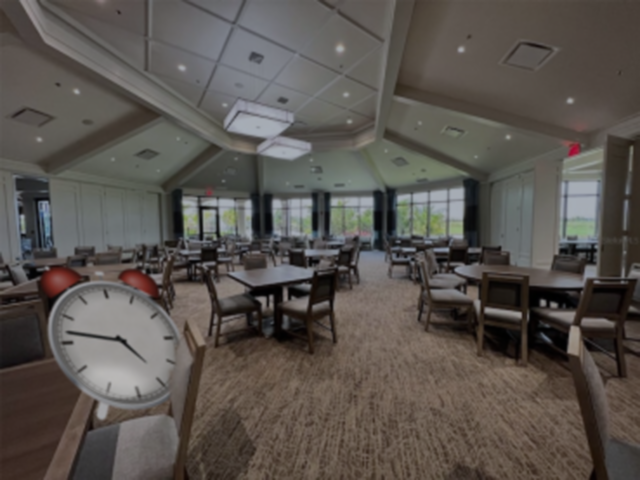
4:47
